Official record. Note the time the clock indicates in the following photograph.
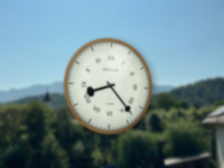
8:23
